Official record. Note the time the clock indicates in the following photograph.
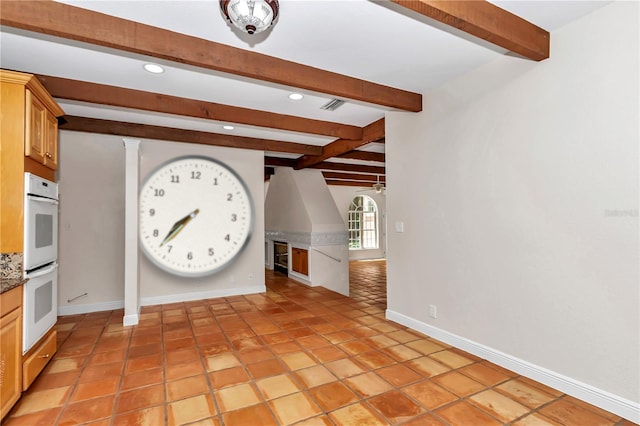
7:37
